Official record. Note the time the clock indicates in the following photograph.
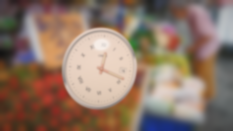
12:18
